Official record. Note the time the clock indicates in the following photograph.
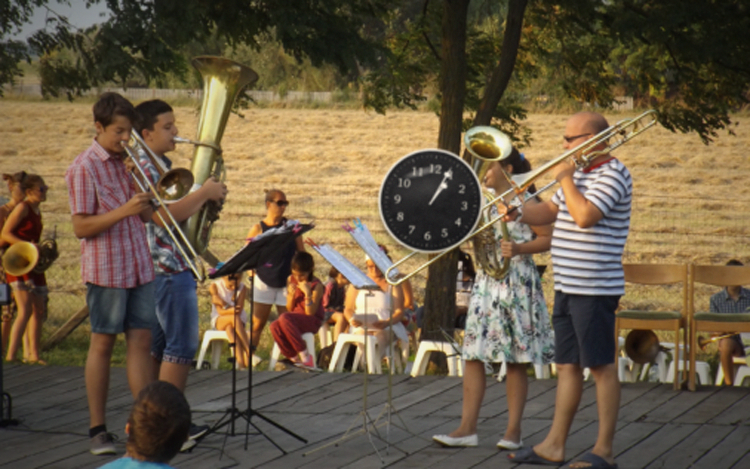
1:04
